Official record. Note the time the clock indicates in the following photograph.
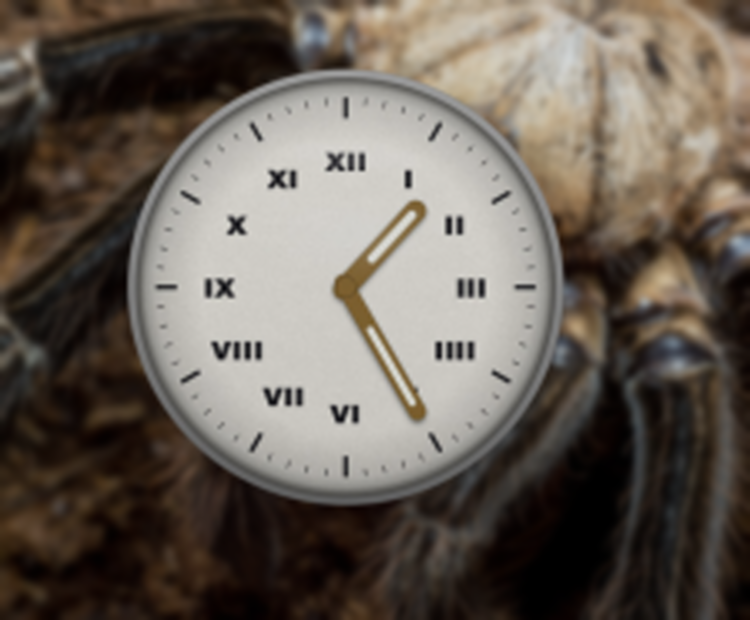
1:25
